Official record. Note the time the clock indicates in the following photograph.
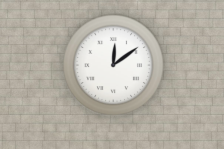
12:09
